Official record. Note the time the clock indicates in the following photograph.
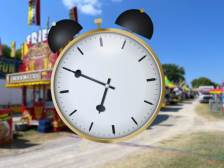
6:50
